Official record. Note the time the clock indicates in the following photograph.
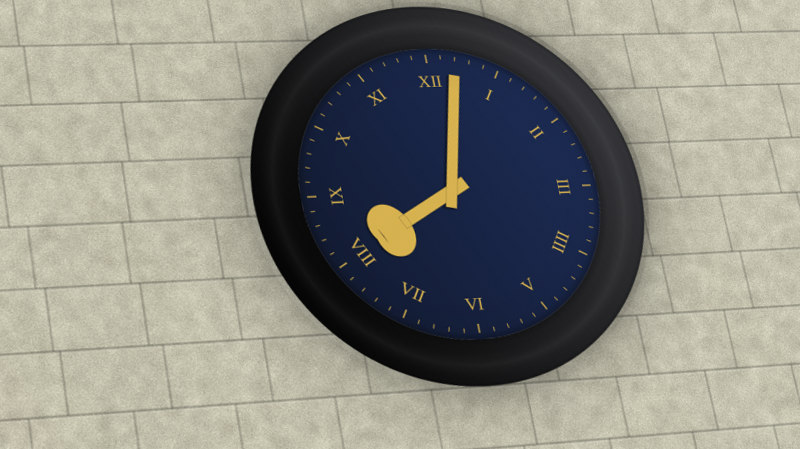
8:02
